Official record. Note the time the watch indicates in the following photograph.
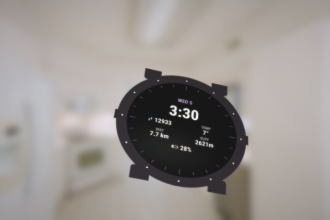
3:30
